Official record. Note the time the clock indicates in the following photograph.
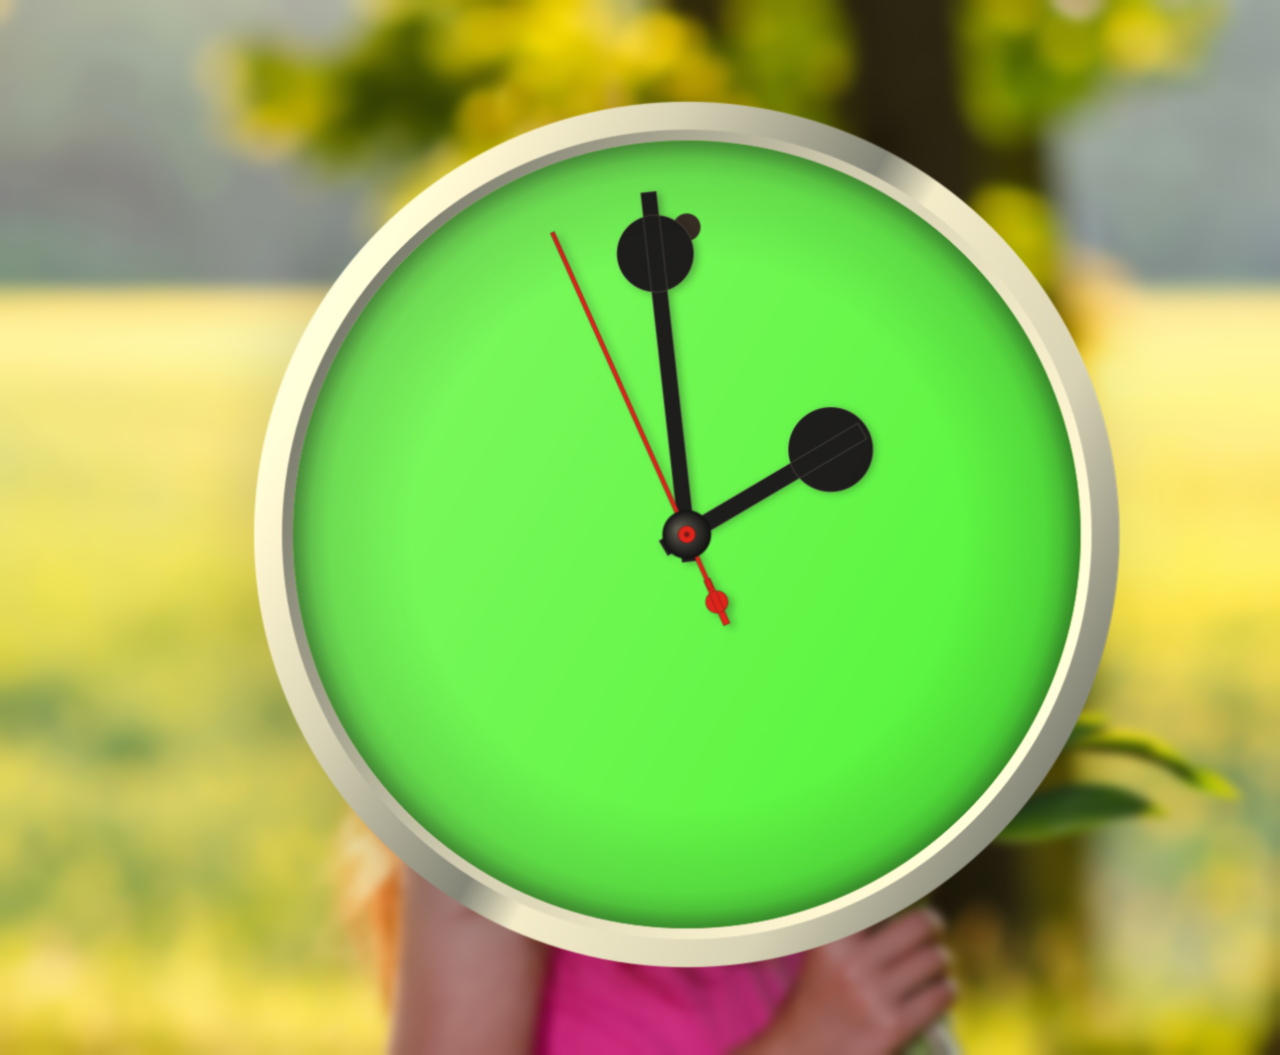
1:58:56
